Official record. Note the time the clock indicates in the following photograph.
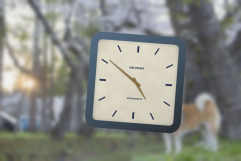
4:51
